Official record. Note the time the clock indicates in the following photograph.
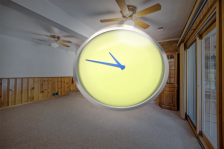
10:47
